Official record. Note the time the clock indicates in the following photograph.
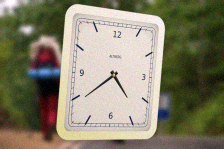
4:39
